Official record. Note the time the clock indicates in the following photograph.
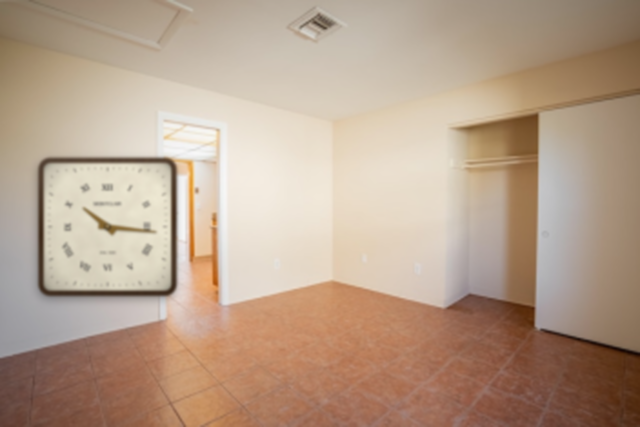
10:16
